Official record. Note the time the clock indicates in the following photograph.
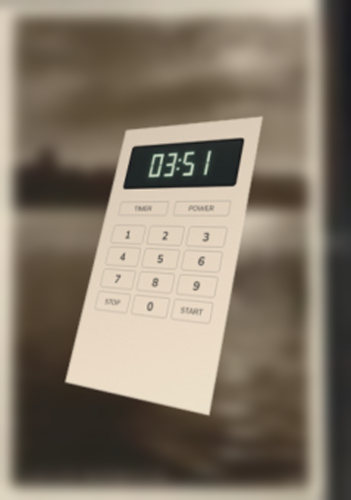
3:51
